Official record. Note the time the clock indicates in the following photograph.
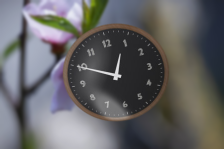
12:50
